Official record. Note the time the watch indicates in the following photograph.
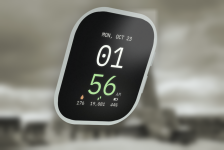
1:56
